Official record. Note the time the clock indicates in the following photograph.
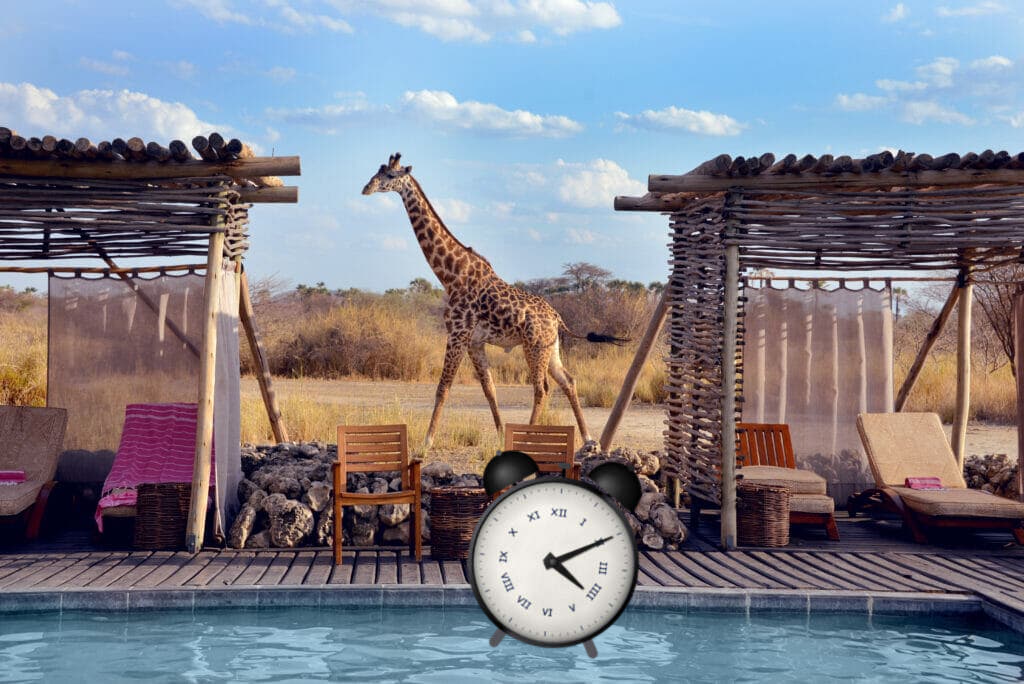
4:10
